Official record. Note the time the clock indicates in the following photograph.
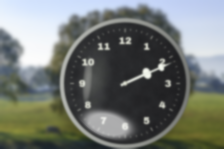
2:11
